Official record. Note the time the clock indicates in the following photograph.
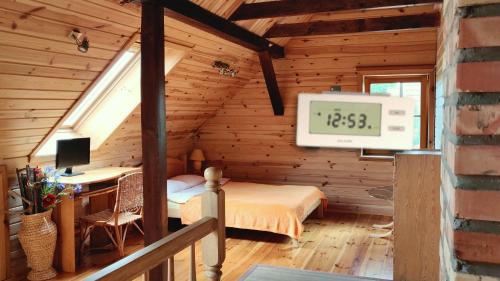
12:53
